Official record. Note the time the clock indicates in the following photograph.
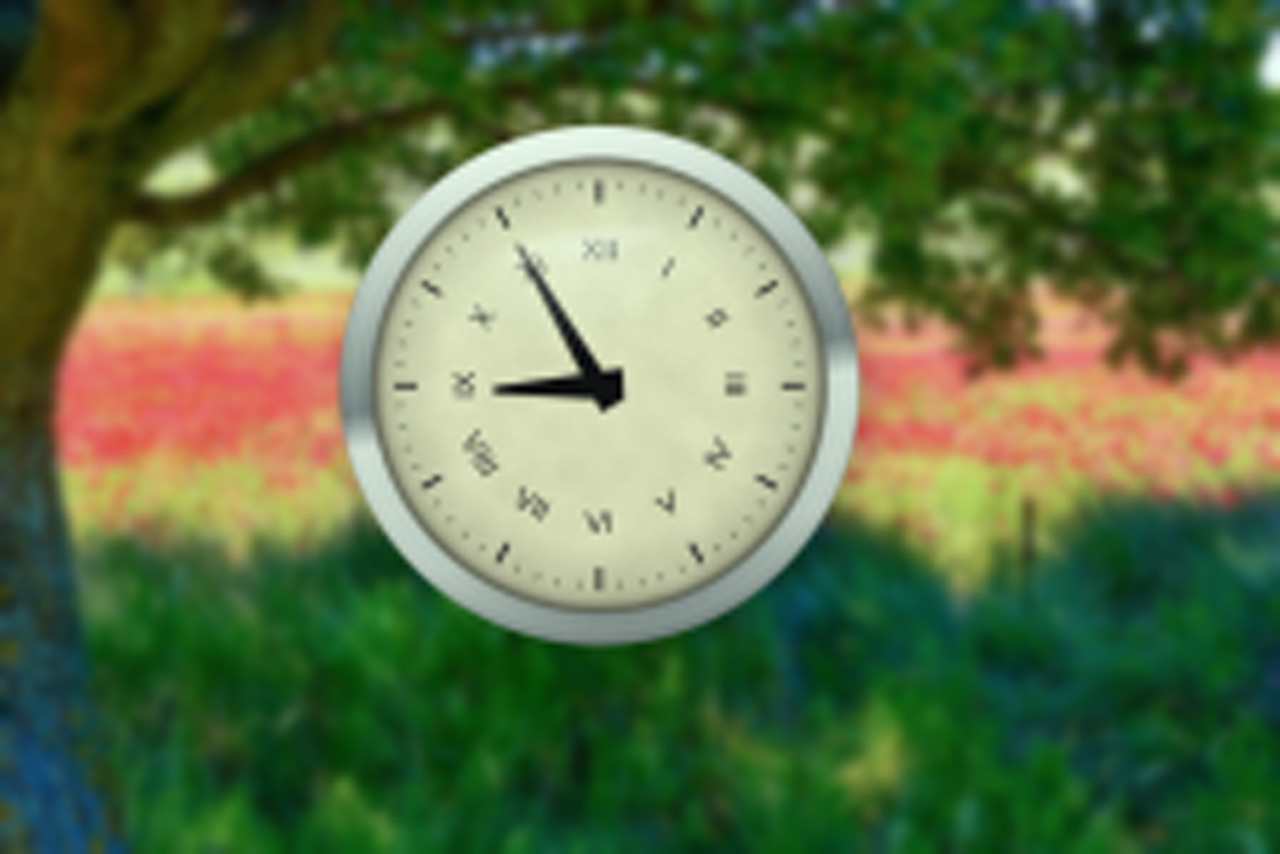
8:55
